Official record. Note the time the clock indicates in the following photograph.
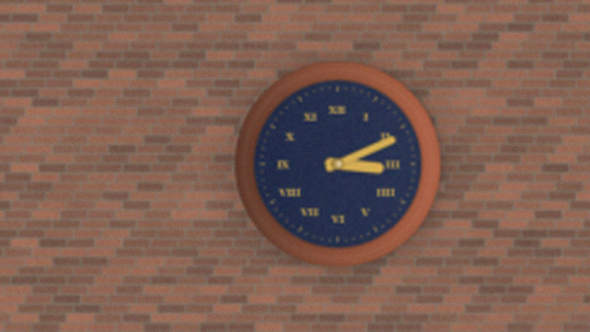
3:11
